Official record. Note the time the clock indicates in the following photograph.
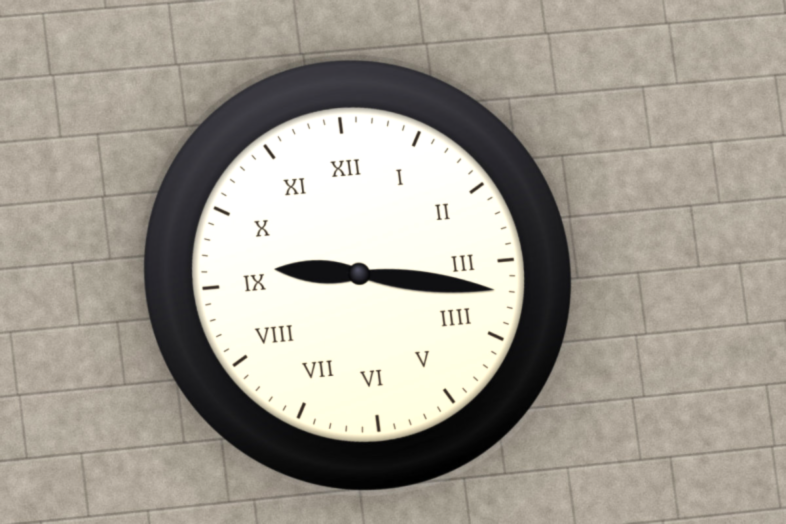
9:17
